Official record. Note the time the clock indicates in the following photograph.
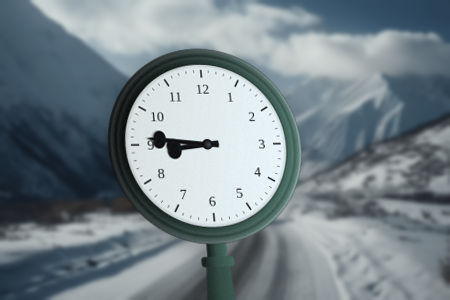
8:46
